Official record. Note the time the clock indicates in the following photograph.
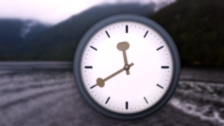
11:40
